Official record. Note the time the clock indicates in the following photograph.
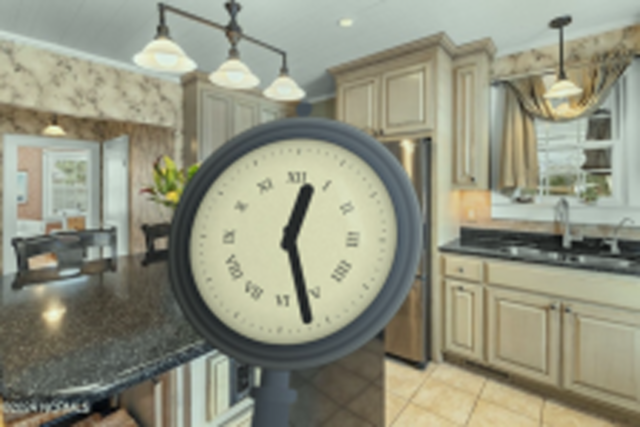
12:27
